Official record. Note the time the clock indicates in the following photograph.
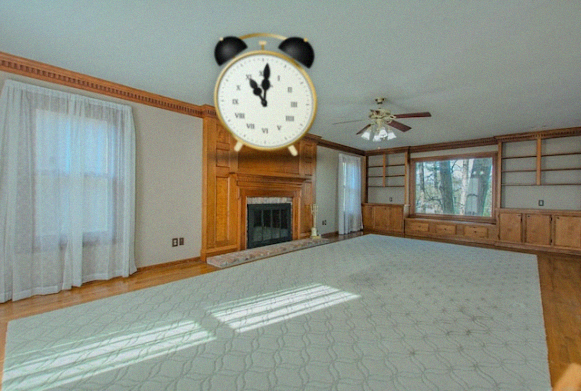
11:01
